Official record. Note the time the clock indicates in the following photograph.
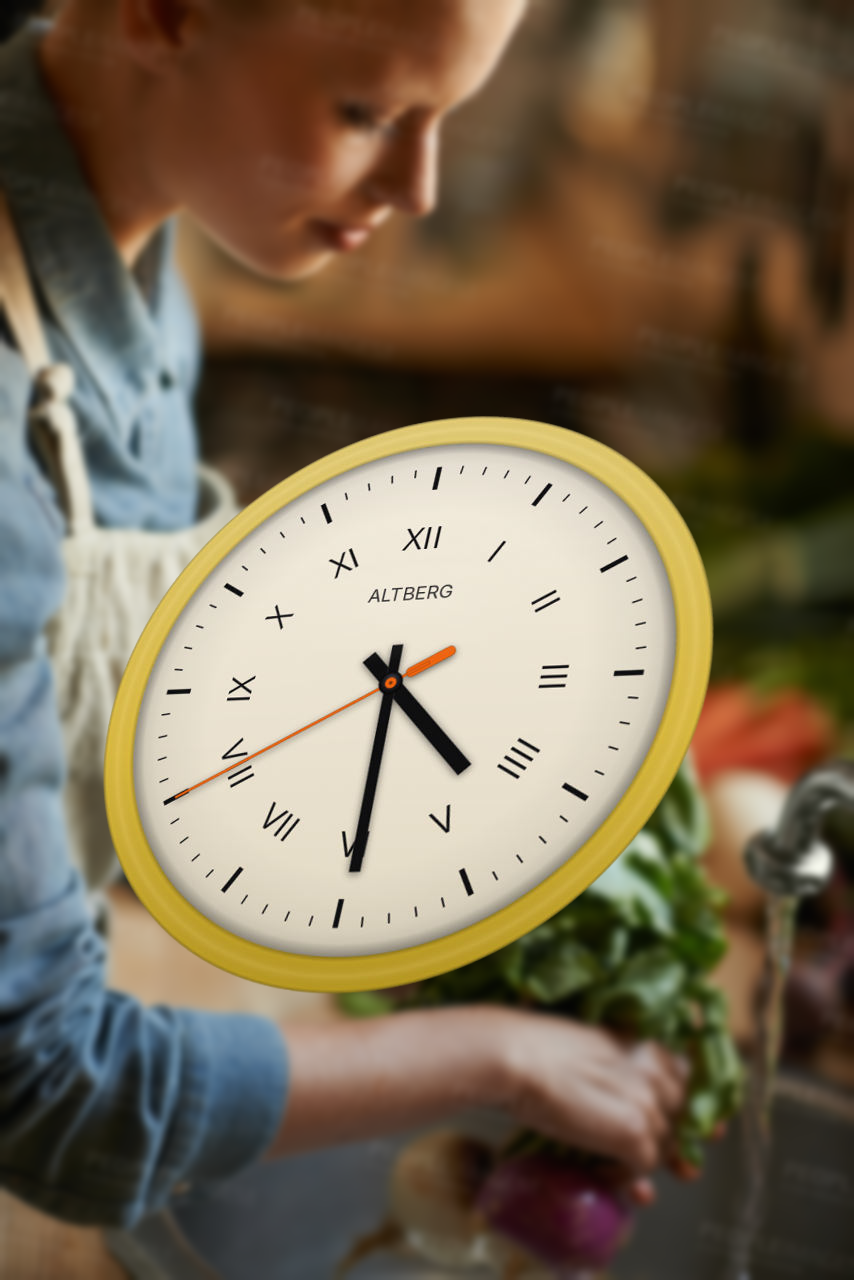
4:29:40
